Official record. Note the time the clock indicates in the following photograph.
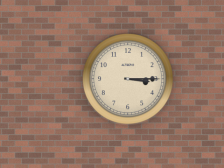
3:15
